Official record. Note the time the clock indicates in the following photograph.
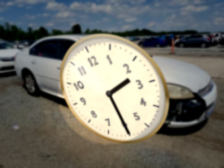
2:30
